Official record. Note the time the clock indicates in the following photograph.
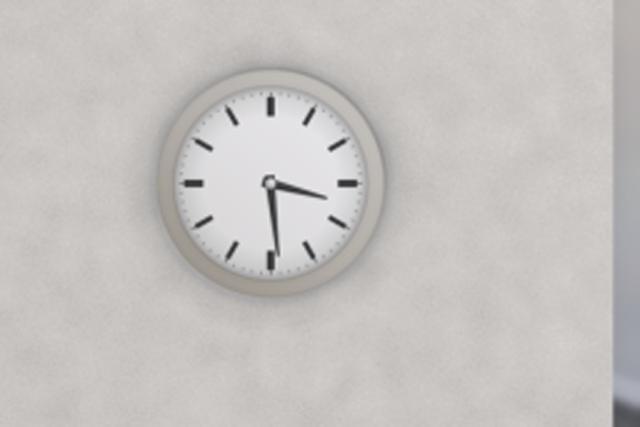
3:29
